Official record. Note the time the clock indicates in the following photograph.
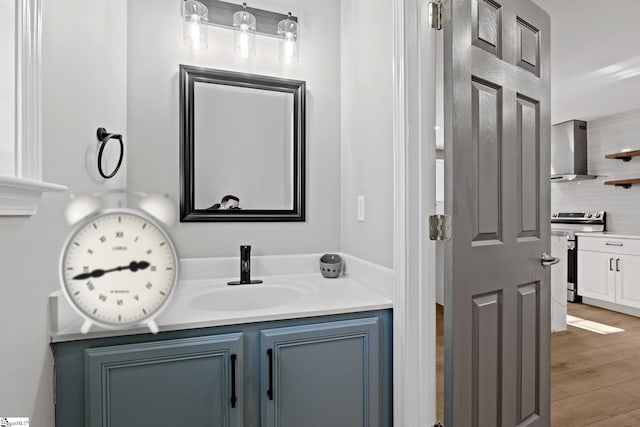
2:43
